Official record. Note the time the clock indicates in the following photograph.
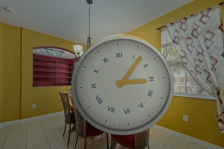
3:07
